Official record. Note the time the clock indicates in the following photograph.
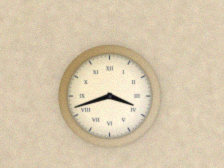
3:42
